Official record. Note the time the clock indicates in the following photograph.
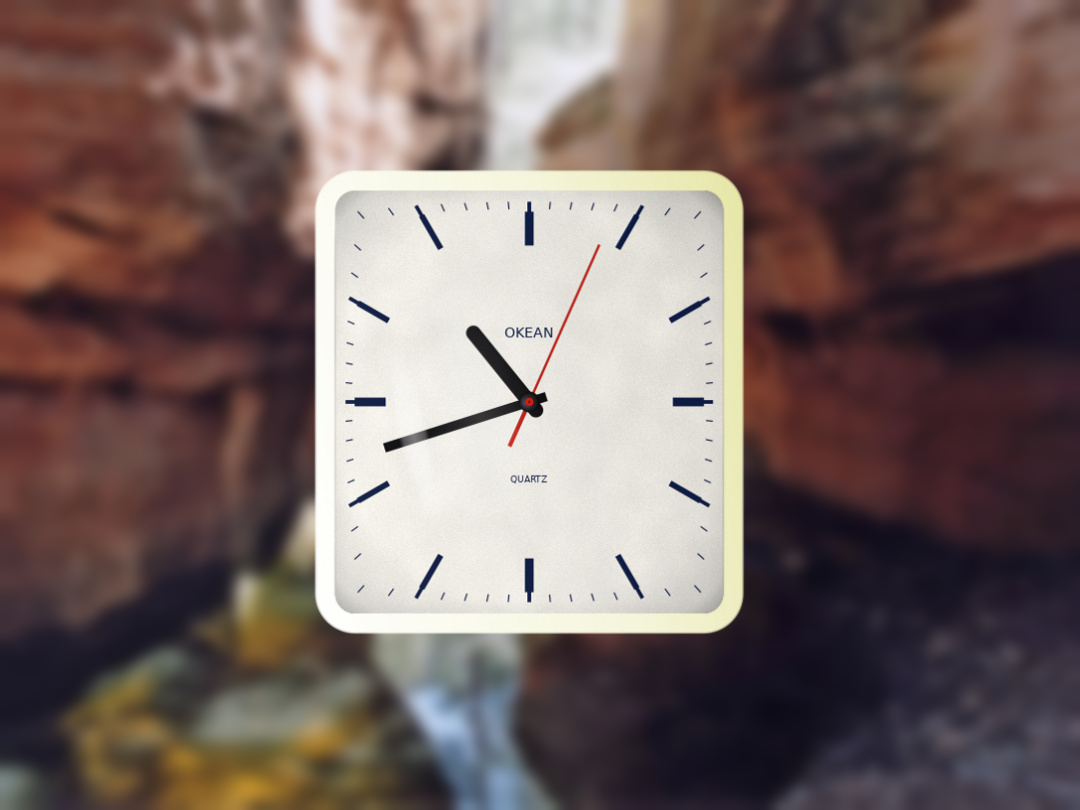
10:42:04
